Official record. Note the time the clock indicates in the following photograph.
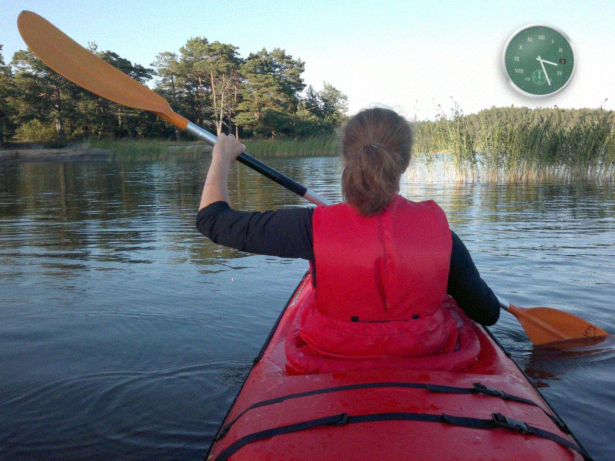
3:26
